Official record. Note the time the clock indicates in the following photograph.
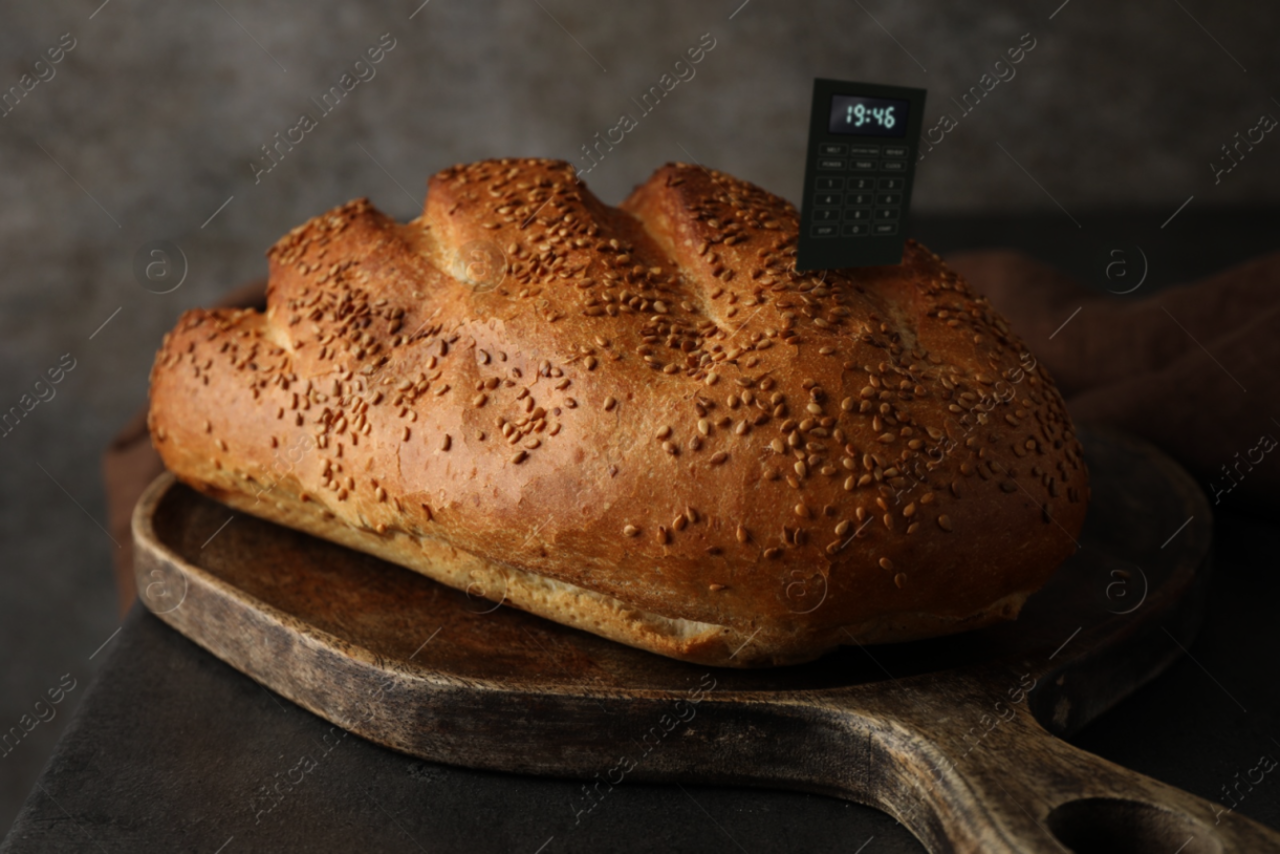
19:46
